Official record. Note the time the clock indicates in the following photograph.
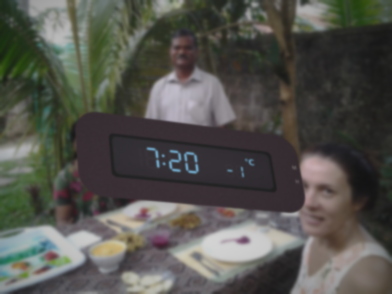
7:20
